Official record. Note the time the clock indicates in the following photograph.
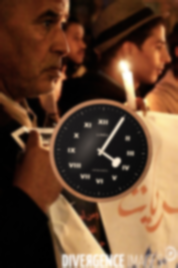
4:05
